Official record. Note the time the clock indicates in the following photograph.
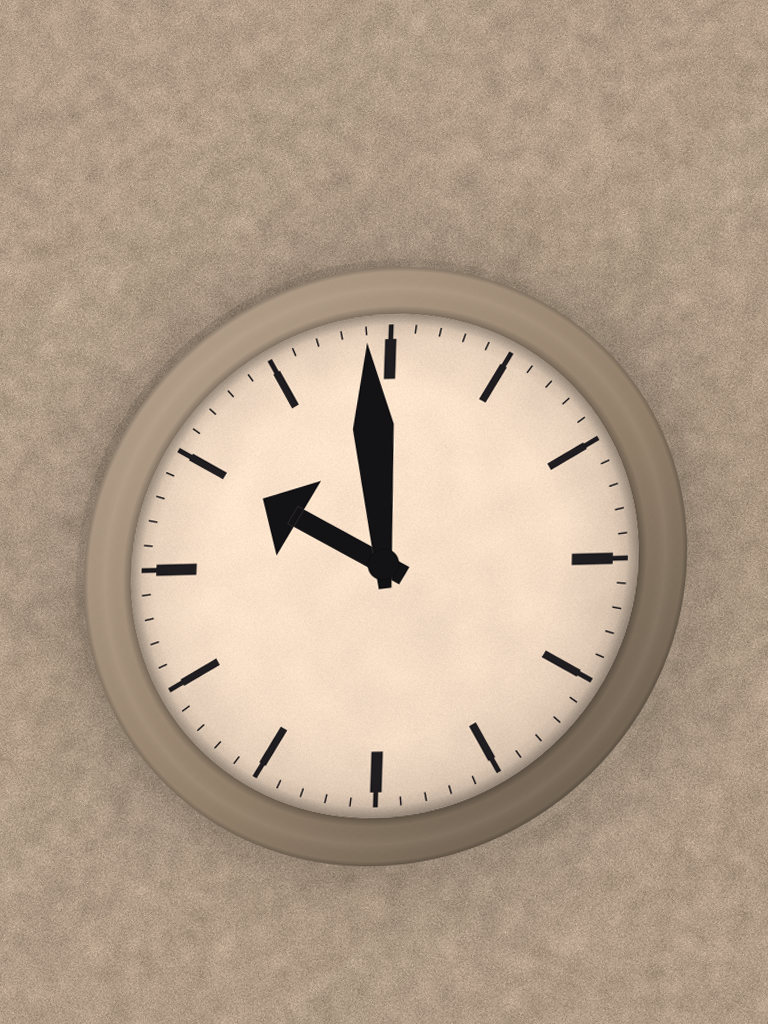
9:59
